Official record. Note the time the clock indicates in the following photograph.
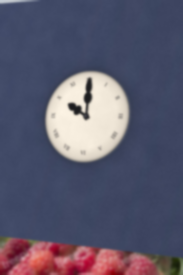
10:00
